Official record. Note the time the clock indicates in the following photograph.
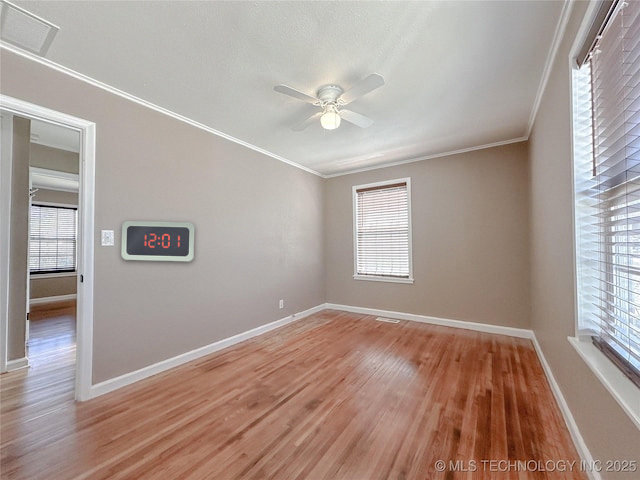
12:01
